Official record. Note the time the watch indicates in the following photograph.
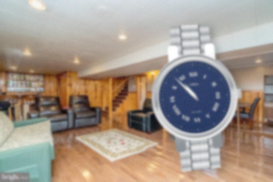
10:53
